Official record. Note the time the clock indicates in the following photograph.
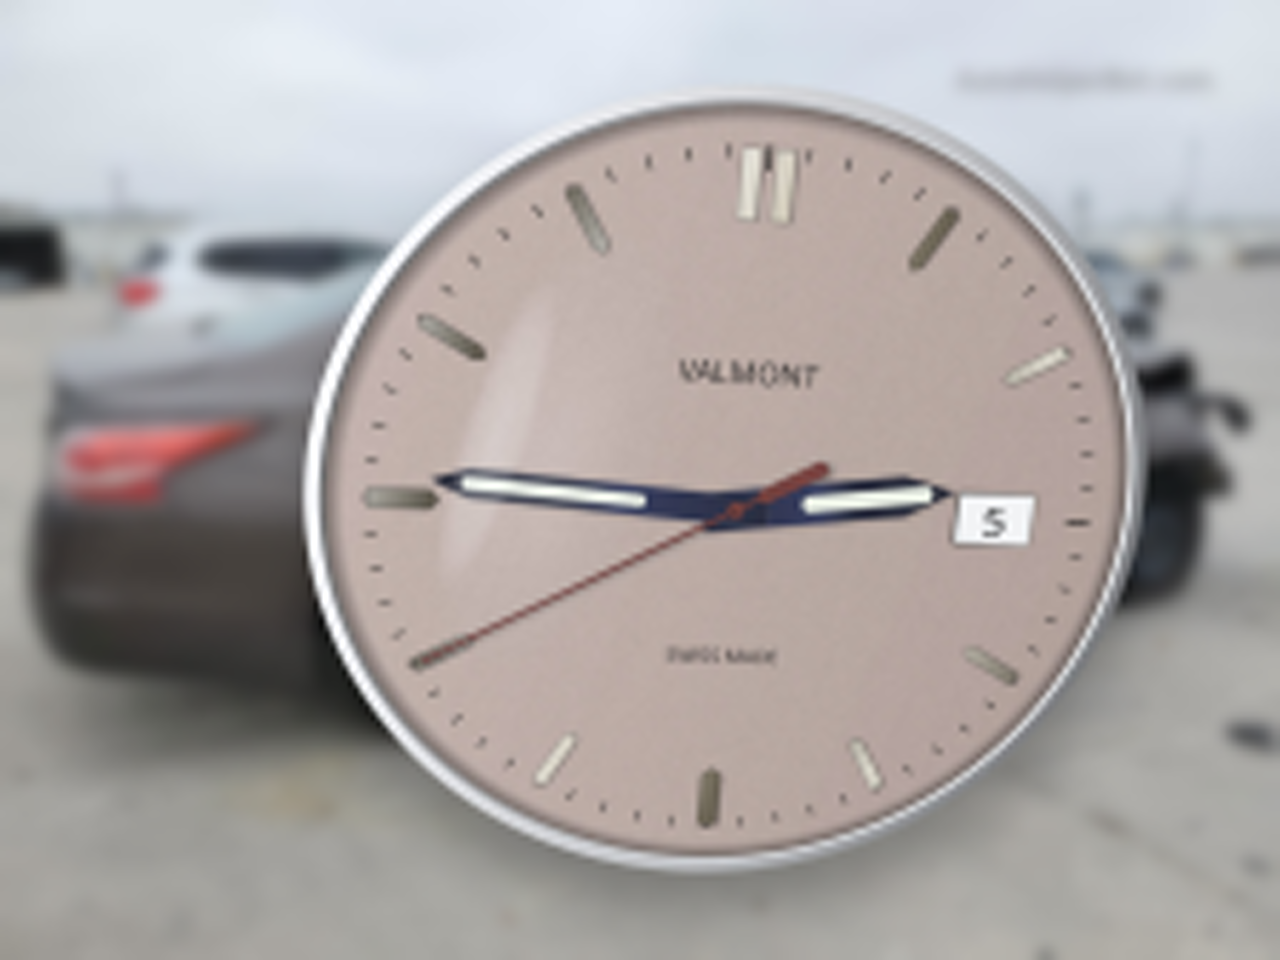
2:45:40
